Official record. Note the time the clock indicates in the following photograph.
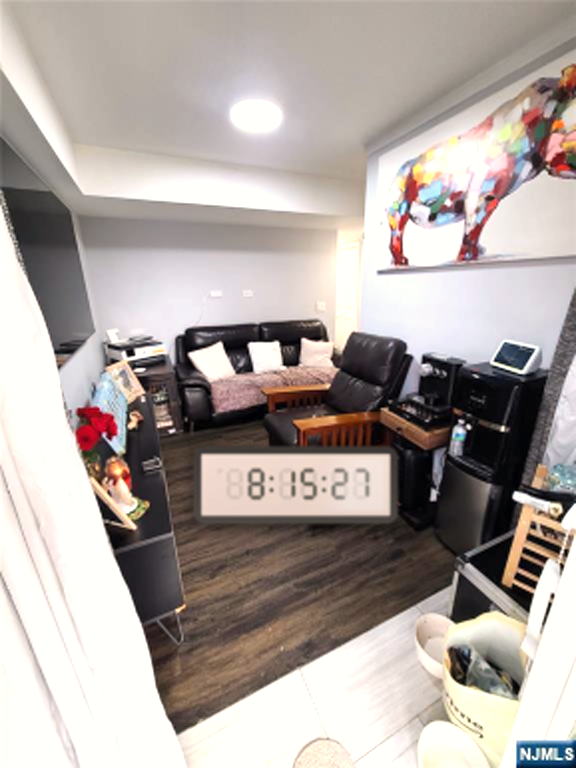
8:15:27
